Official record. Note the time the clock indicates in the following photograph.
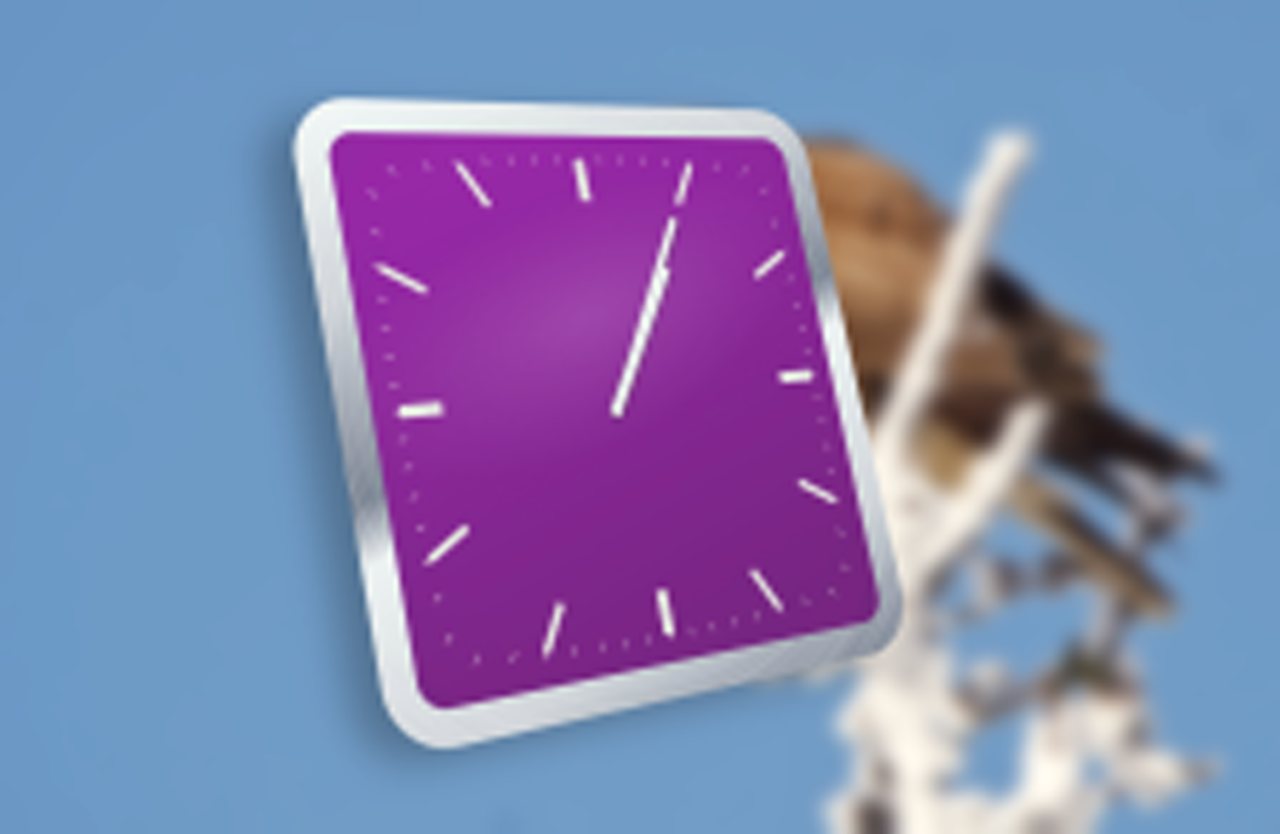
1:05
